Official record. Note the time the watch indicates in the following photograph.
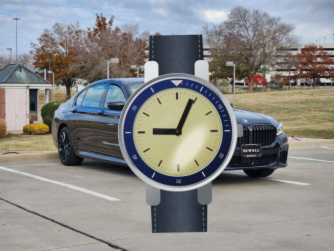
9:04
